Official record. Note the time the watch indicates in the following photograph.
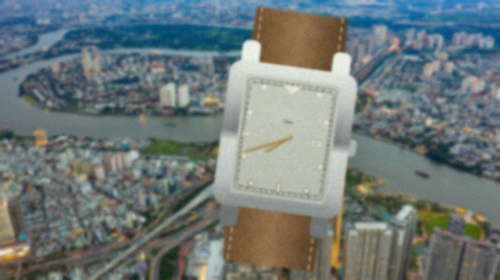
7:41
